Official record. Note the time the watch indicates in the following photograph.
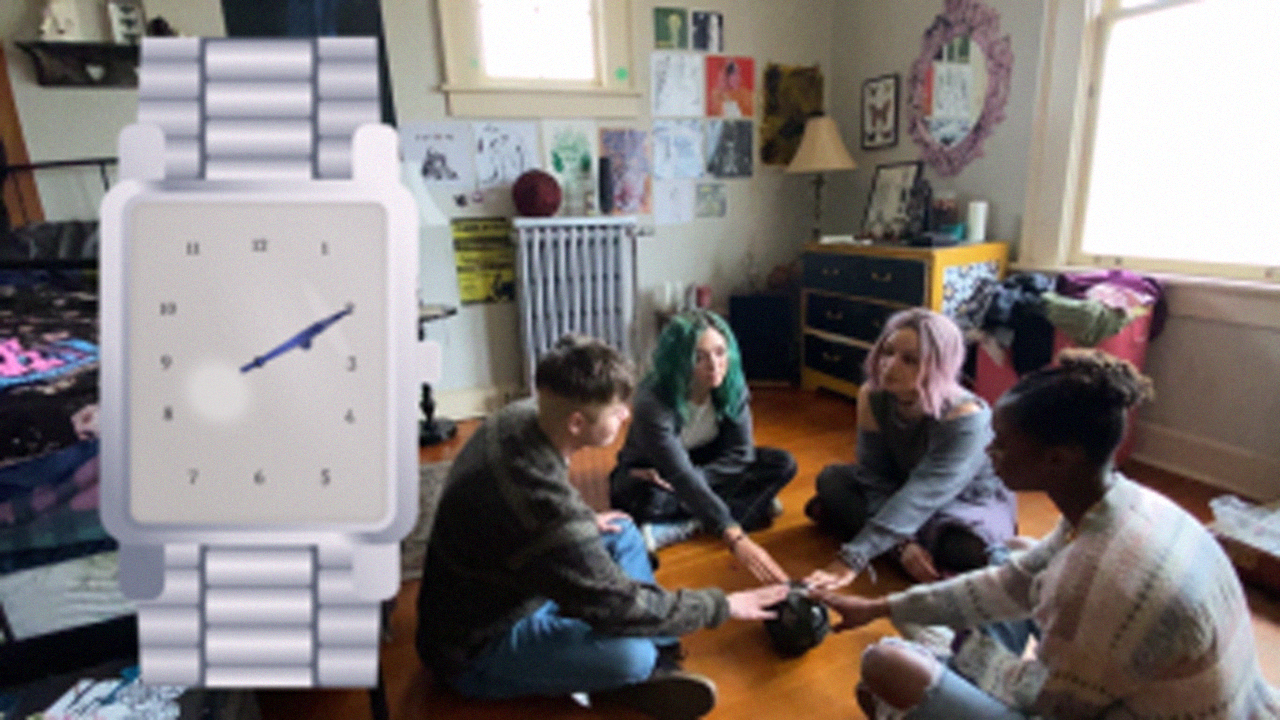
2:10
